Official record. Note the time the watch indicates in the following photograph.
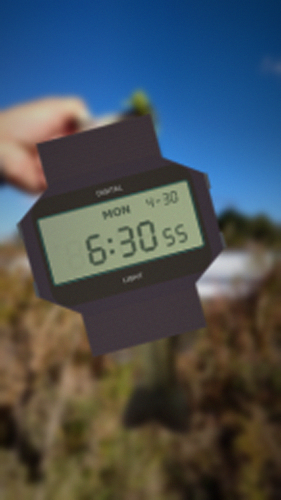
6:30:55
